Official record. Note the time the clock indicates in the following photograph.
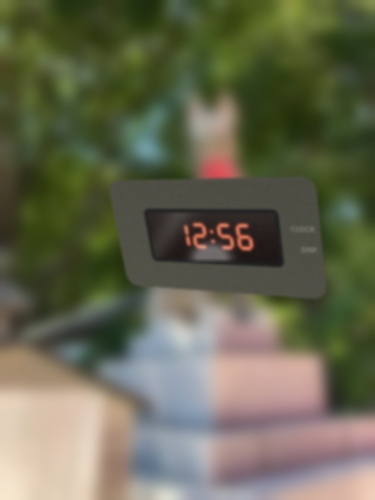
12:56
